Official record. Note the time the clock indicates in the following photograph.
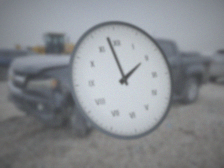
1:58
